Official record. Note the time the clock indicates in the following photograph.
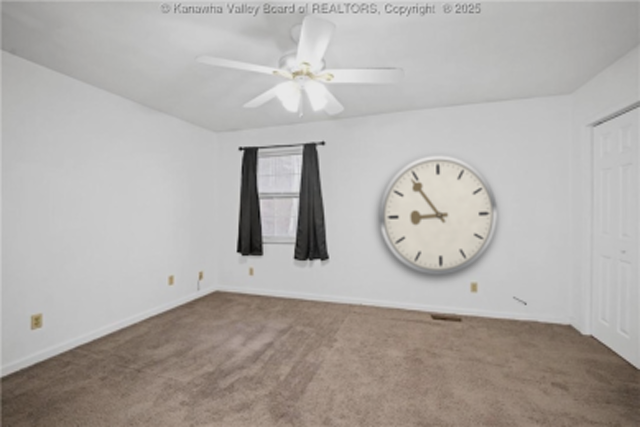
8:54
